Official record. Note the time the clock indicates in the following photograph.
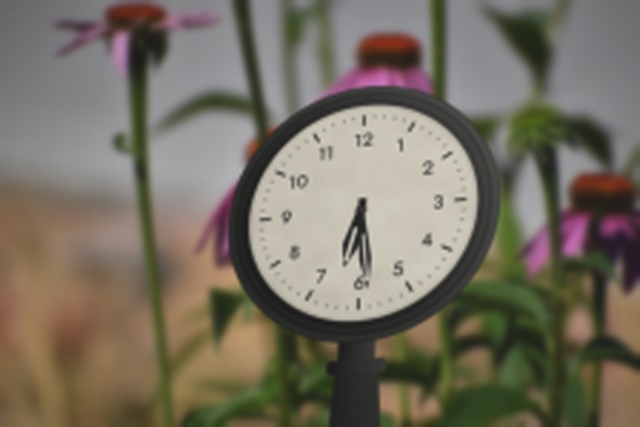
6:29
